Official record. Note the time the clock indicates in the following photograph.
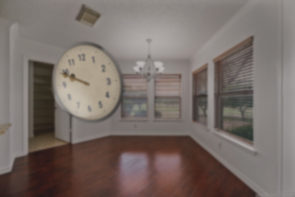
9:49
